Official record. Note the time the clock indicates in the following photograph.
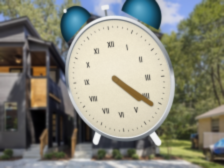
4:21
